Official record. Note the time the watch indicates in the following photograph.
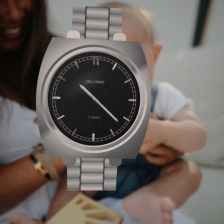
10:22
